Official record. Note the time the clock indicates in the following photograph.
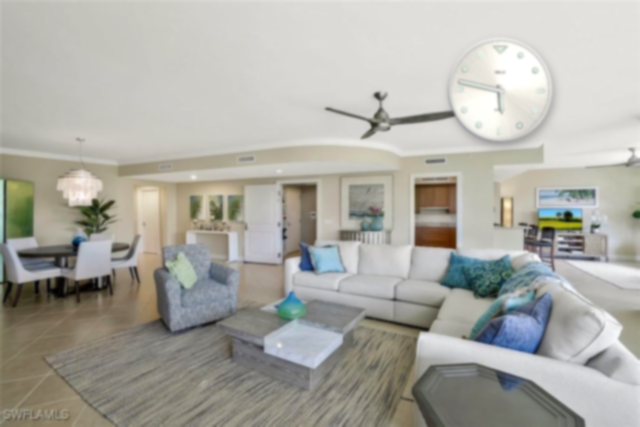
5:47
